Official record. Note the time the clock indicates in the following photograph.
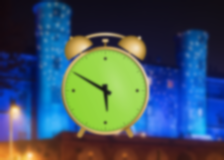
5:50
